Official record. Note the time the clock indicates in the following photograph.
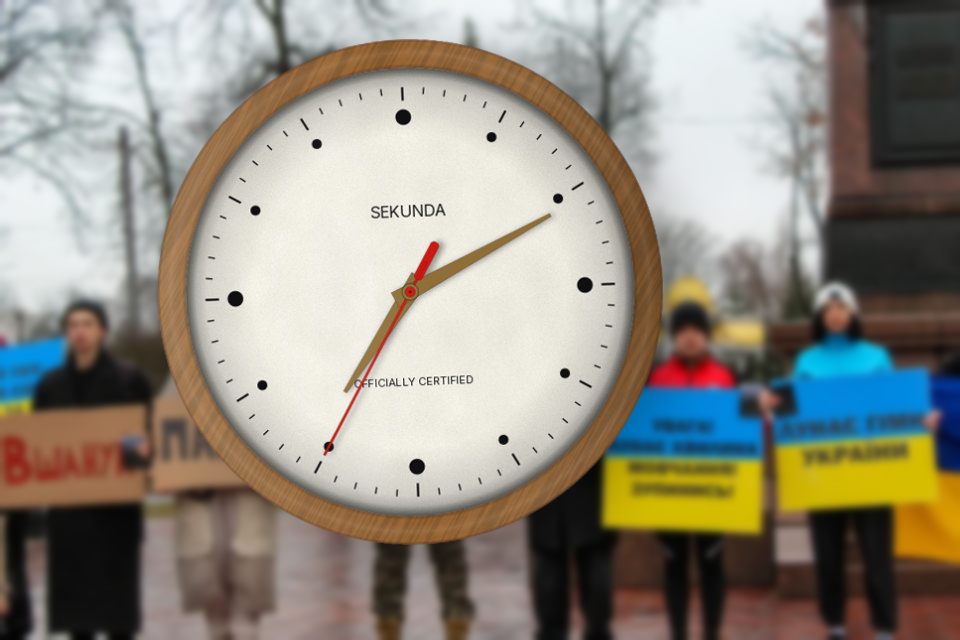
7:10:35
